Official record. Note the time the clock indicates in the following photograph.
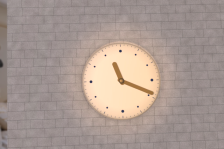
11:19
